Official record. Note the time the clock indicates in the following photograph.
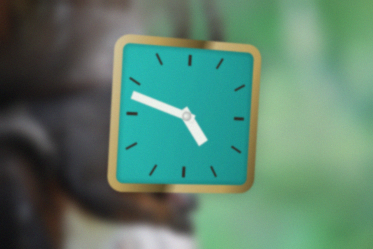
4:48
